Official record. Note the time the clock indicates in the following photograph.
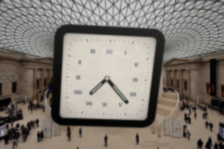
7:23
